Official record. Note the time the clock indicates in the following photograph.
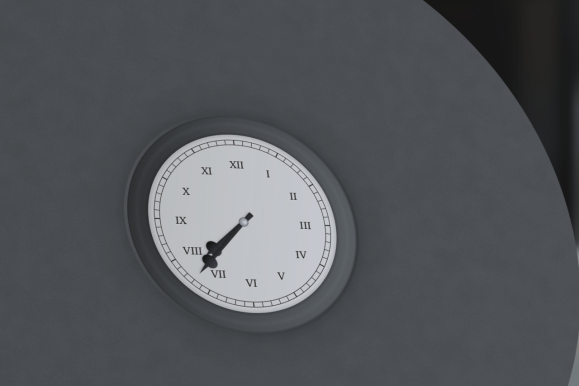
7:37
